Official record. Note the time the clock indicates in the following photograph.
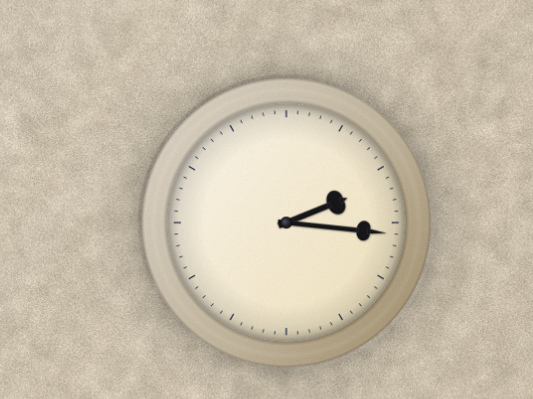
2:16
